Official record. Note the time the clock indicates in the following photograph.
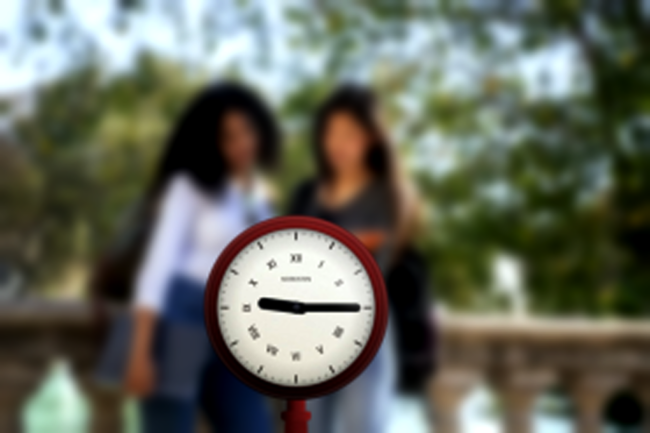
9:15
